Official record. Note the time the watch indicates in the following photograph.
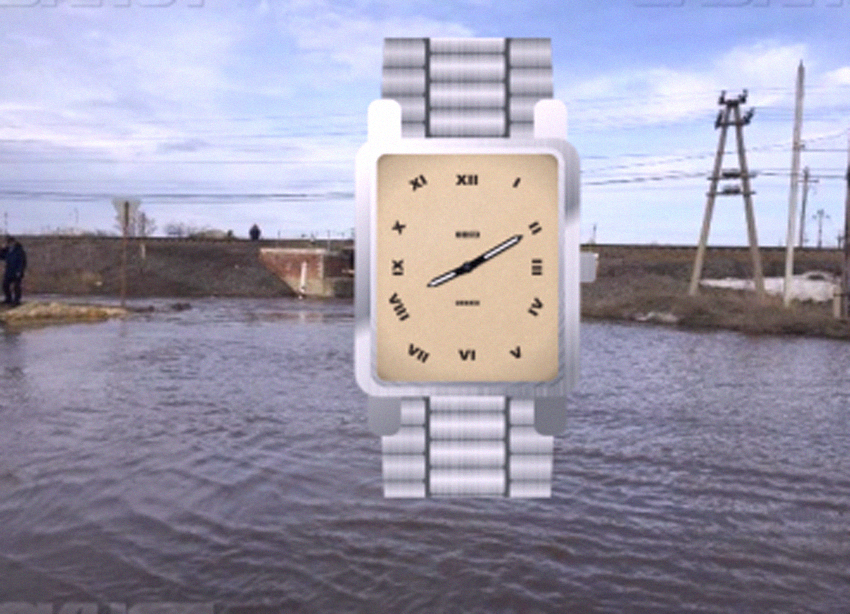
8:10
